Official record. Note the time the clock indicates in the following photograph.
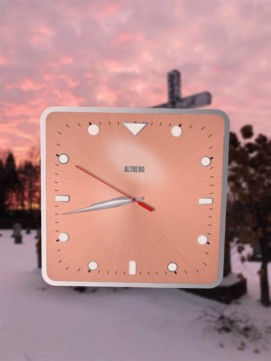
8:42:50
